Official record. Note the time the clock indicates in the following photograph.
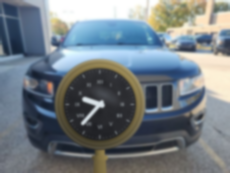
9:37
